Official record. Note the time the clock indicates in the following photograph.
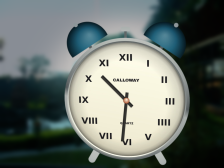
10:31
